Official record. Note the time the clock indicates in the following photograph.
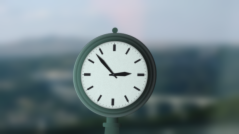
2:53
